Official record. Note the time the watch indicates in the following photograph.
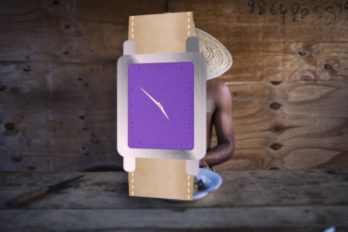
4:52
